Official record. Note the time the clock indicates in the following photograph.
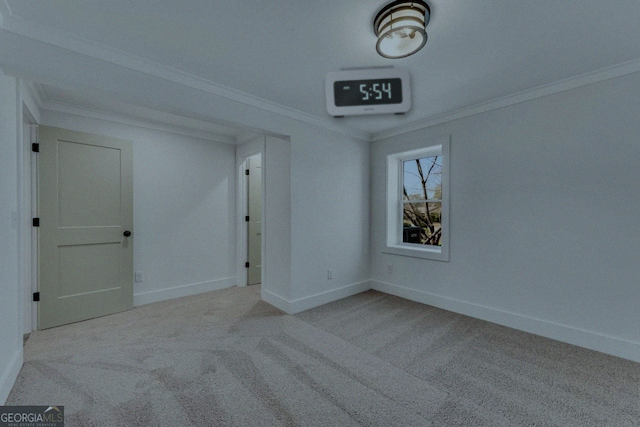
5:54
